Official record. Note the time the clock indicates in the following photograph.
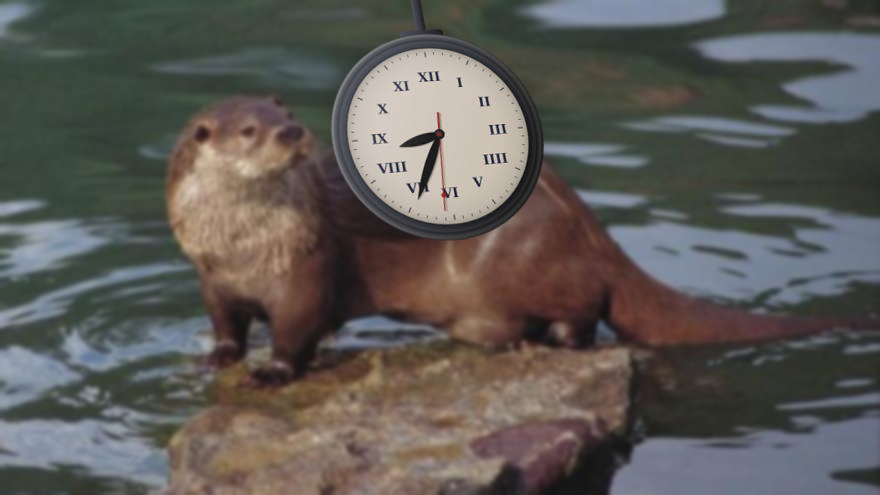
8:34:31
